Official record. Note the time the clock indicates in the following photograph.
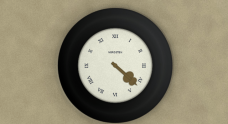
4:22
